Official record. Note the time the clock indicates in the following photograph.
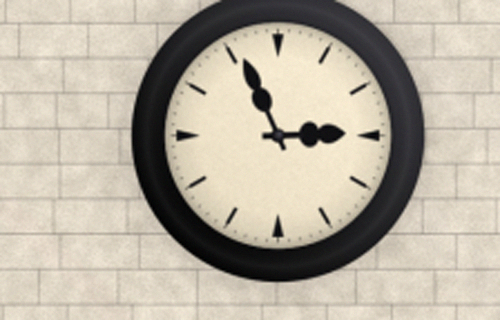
2:56
